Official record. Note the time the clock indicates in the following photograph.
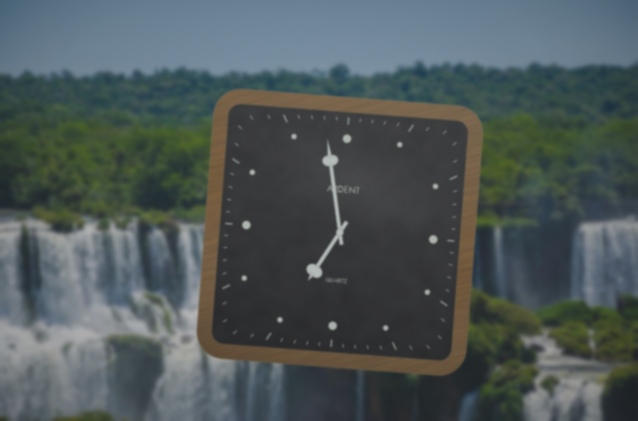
6:58
